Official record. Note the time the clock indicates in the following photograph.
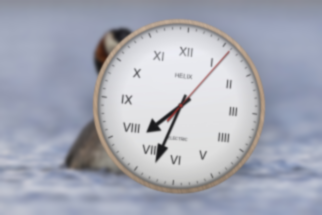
7:33:06
